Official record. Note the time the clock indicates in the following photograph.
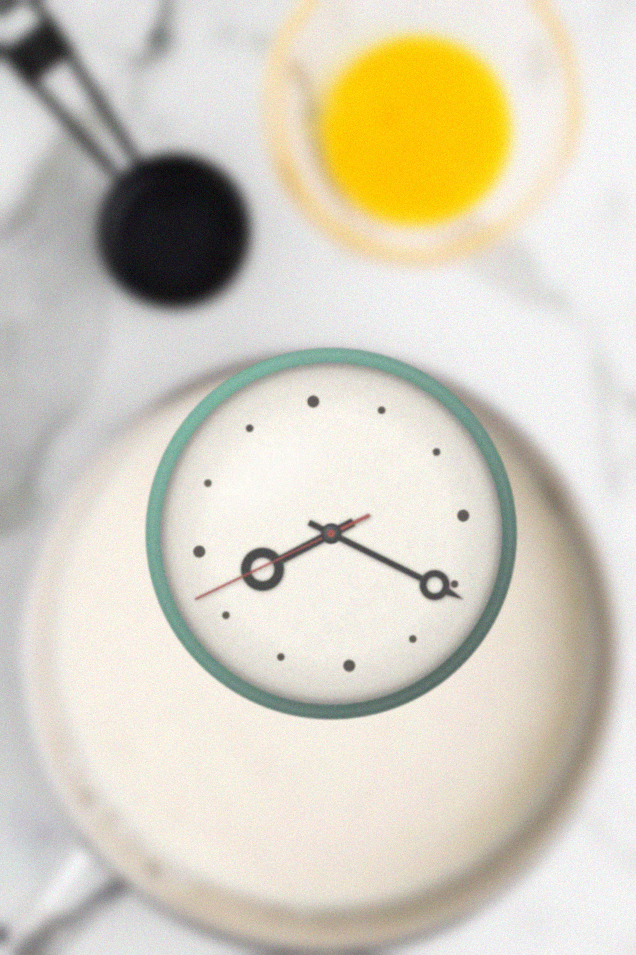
8:20:42
